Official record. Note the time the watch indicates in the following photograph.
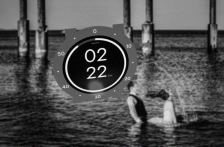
2:22
